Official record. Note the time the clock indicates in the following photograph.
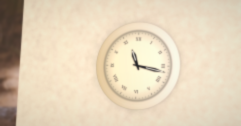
11:17
